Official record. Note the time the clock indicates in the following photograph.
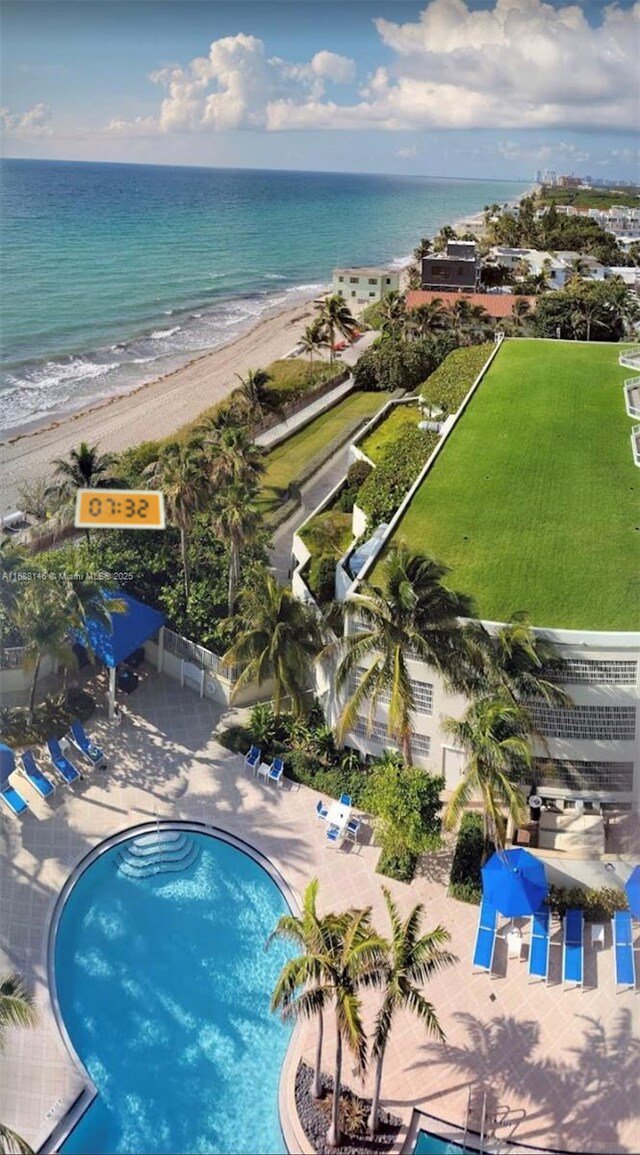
7:32
